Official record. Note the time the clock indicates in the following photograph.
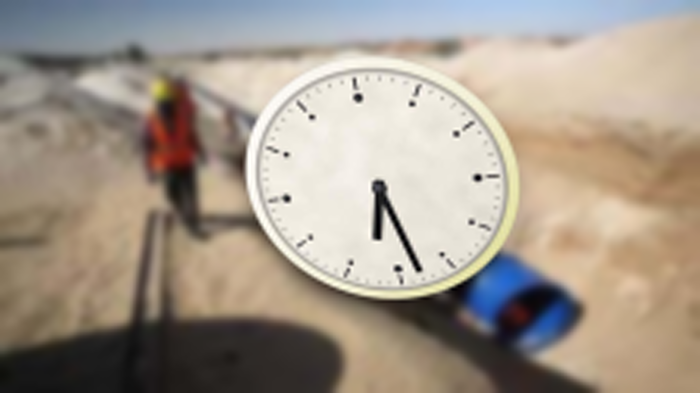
6:28
